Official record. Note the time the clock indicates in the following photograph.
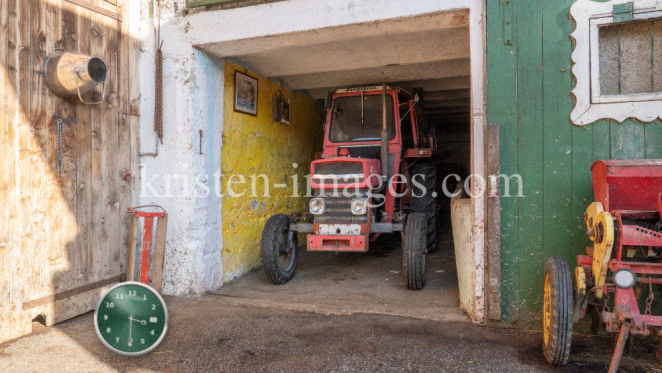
3:30
